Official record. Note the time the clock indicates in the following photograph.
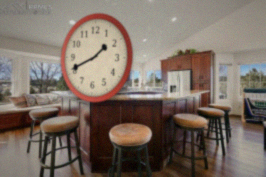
1:41
